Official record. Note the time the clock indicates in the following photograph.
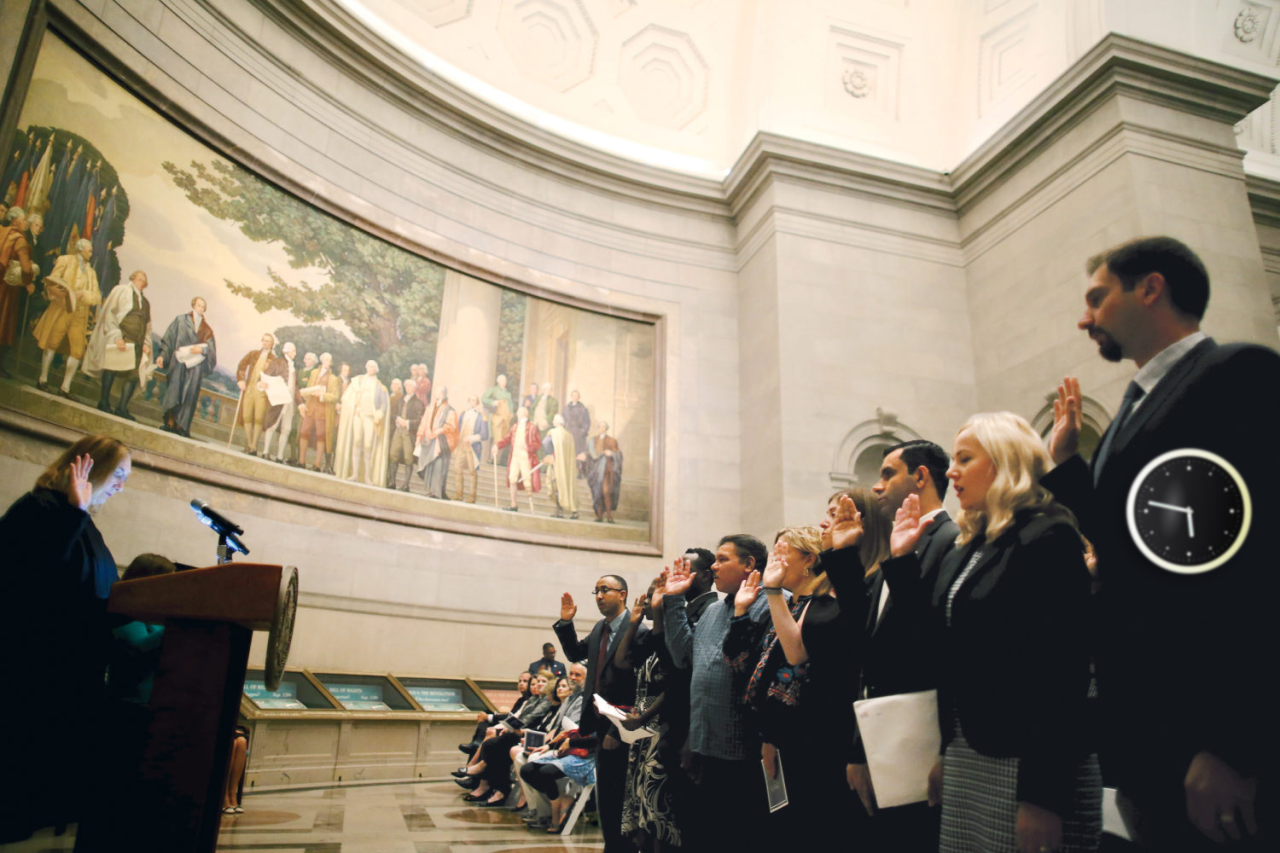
5:47
